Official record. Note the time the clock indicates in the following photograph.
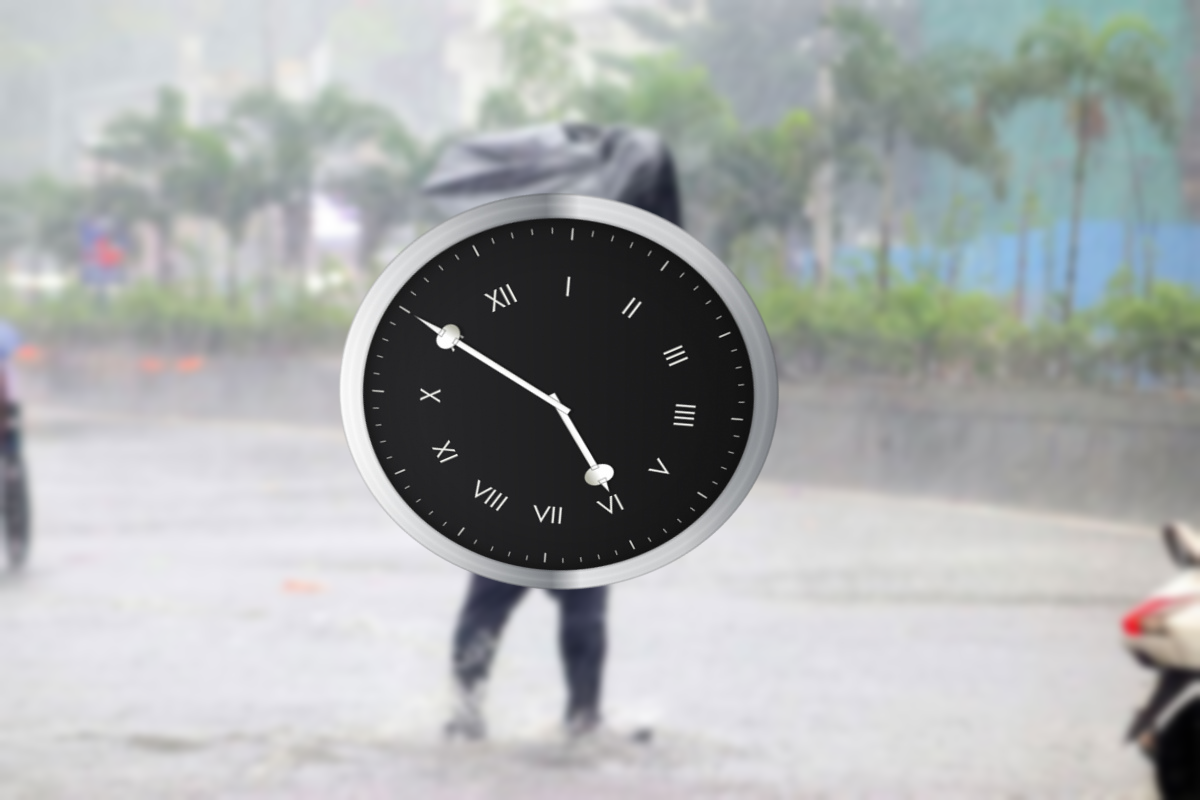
5:55
